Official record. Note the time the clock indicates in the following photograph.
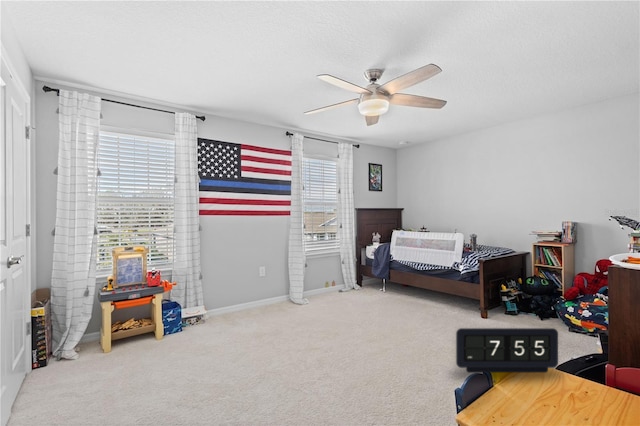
7:55
